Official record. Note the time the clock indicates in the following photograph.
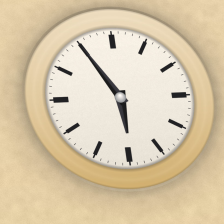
5:55
